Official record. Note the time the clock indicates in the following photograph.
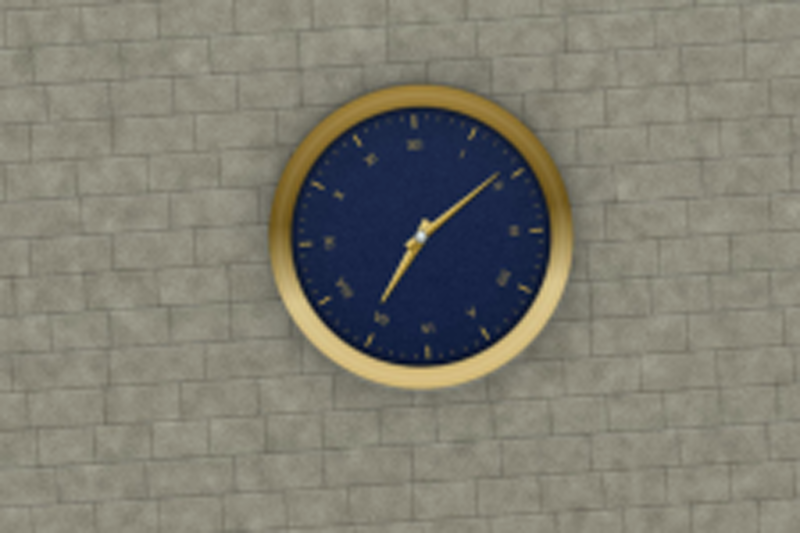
7:09
